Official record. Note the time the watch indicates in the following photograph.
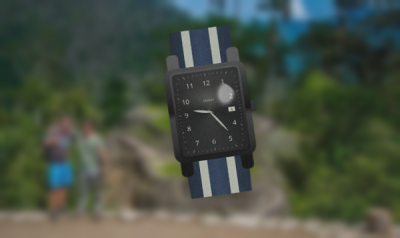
9:24
